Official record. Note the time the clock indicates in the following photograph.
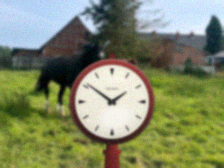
1:51
